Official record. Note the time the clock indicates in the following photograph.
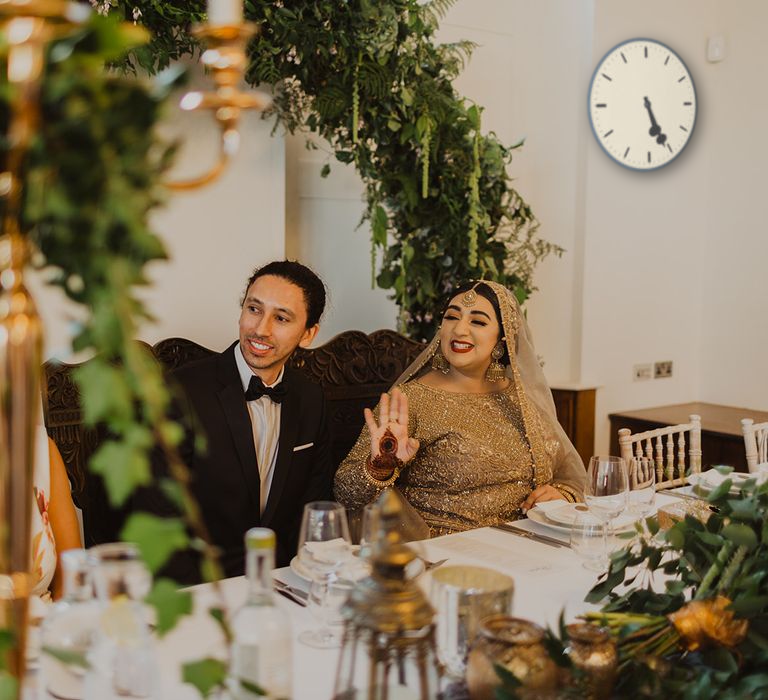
5:26
